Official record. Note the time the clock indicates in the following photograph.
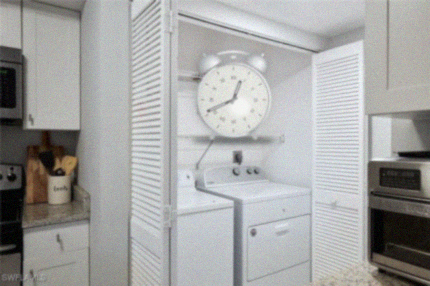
12:41
